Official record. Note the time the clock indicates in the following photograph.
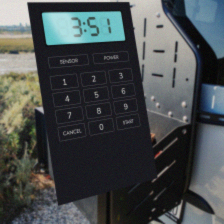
3:51
